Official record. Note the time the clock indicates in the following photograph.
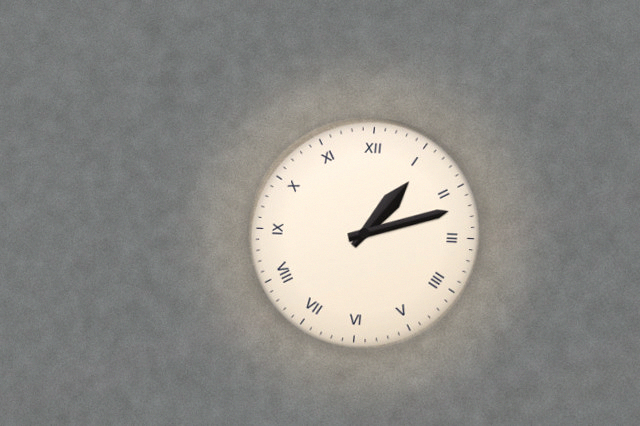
1:12
